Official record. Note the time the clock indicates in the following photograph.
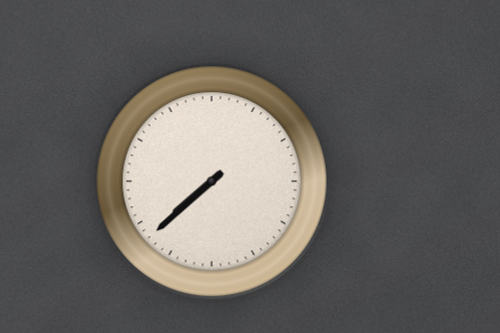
7:38
